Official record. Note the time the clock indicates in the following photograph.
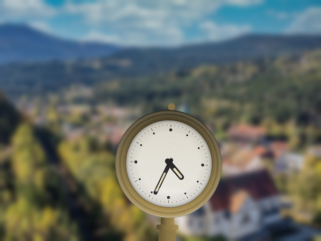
4:34
